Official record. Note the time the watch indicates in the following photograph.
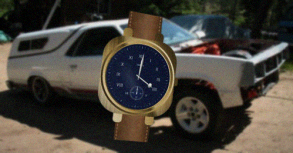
4:01
